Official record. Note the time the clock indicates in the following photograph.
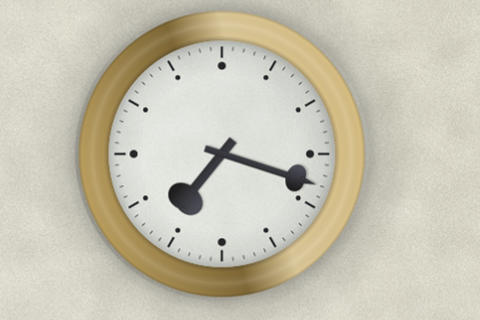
7:18
